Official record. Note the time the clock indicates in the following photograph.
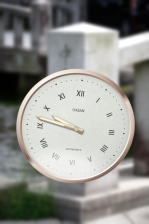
9:47
